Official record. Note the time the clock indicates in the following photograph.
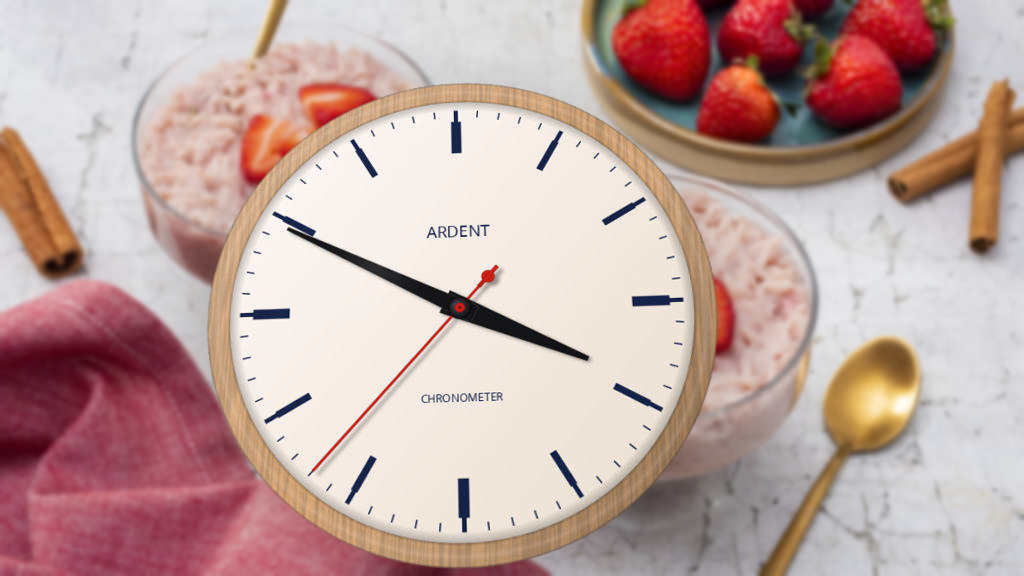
3:49:37
